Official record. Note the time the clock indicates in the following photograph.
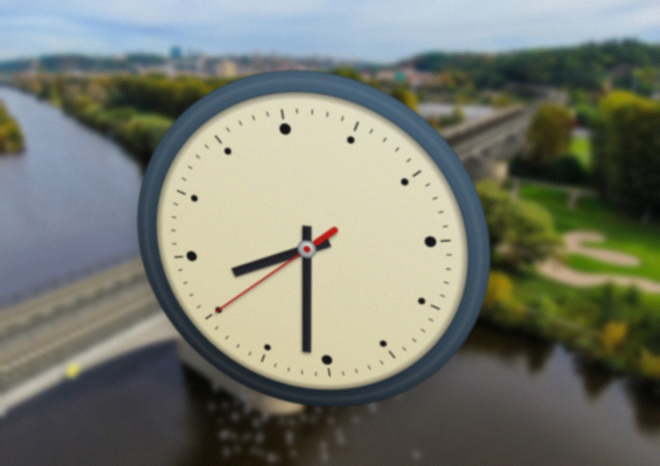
8:31:40
